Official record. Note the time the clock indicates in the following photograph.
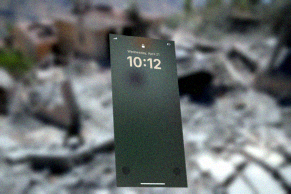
10:12
